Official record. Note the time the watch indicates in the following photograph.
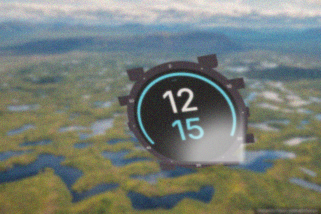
12:15
